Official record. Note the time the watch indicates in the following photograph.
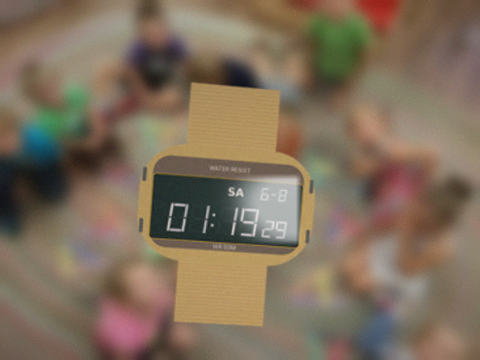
1:19:29
